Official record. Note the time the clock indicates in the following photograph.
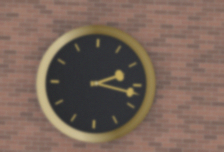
2:17
